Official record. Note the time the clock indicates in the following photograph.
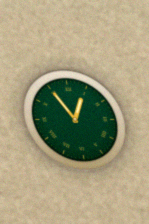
12:55
